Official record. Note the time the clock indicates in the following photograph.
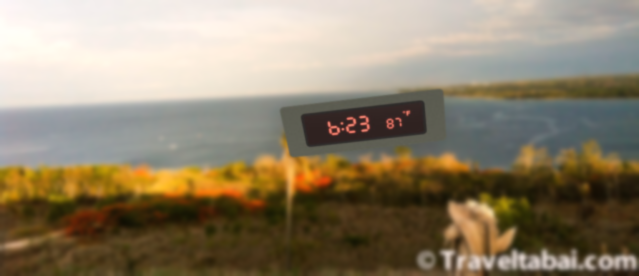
6:23
